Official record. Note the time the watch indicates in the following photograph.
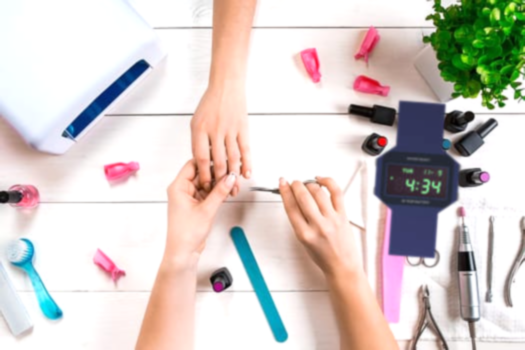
4:34
